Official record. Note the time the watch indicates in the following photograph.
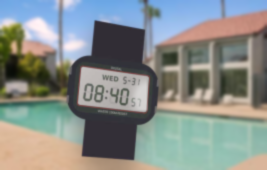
8:40
